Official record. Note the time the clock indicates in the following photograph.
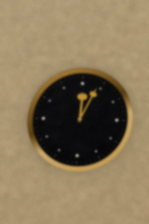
12:04
